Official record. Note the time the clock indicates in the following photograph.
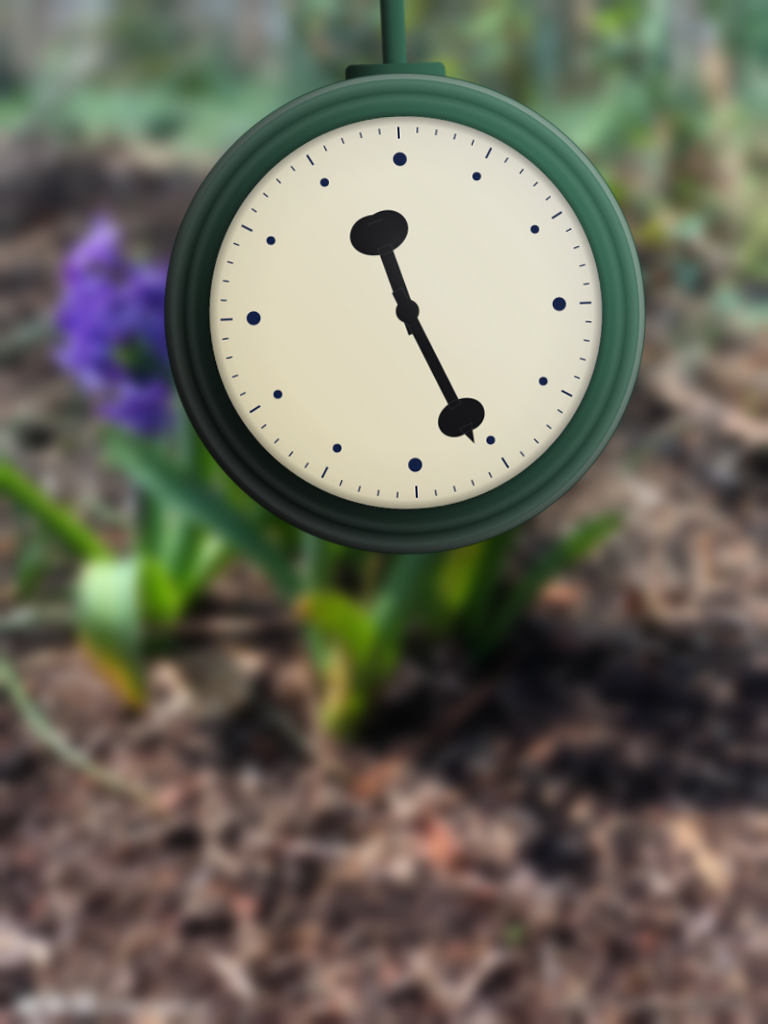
11:26
